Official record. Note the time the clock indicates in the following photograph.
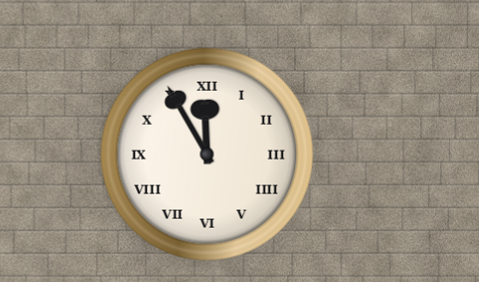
11:55
